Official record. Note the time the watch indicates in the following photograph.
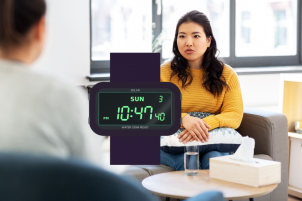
10:47:40
